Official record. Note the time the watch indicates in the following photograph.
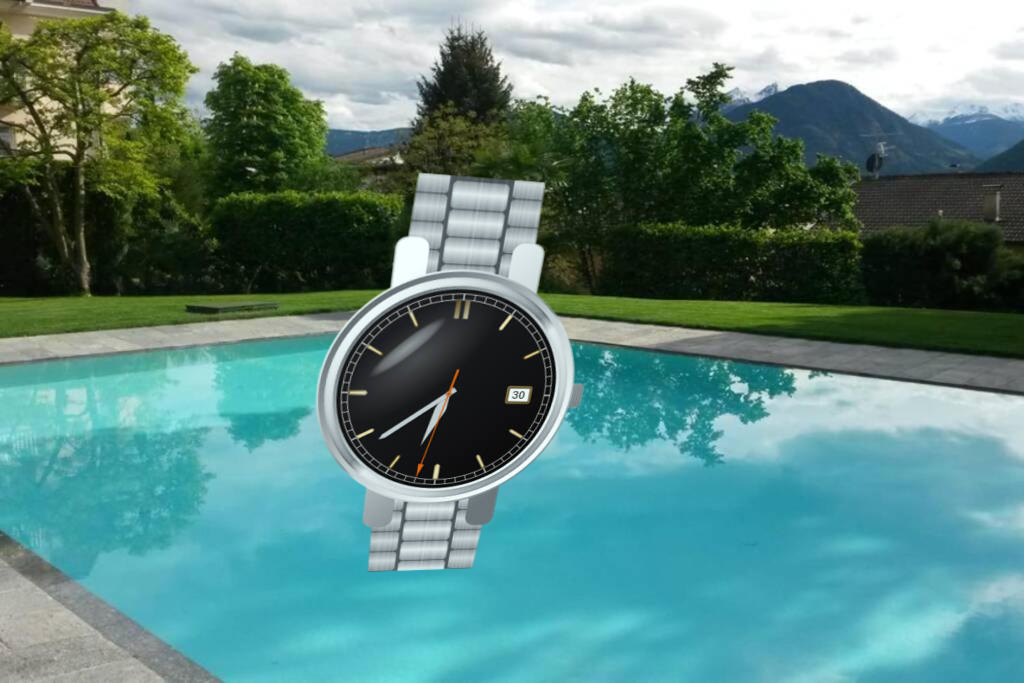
6:38:32
